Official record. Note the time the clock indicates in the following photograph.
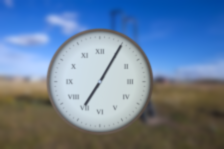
7:05
